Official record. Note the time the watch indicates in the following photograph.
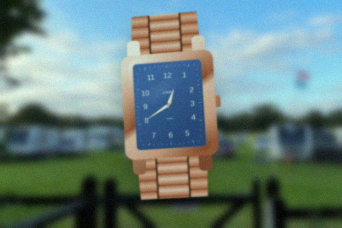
12:40
